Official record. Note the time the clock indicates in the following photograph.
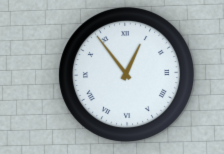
12:54
